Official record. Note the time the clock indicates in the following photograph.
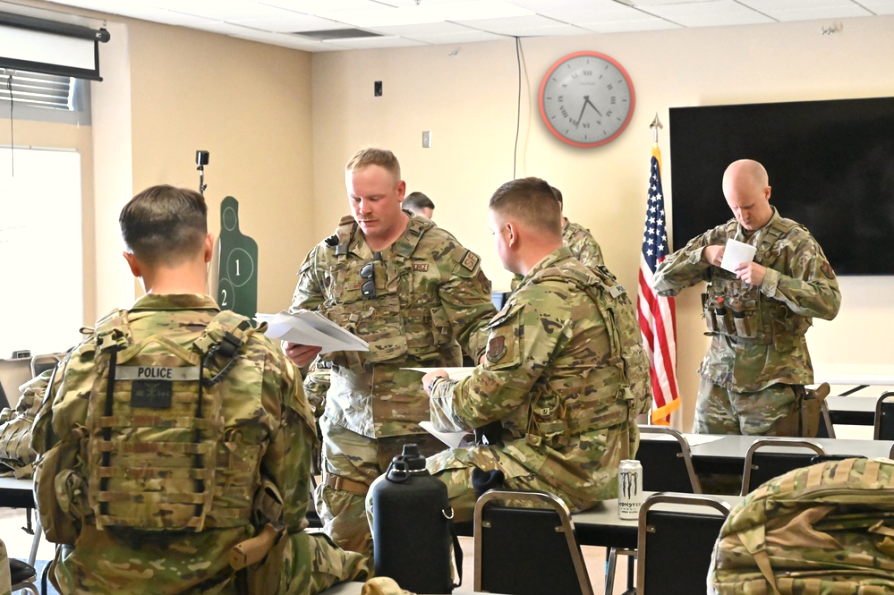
4:33
